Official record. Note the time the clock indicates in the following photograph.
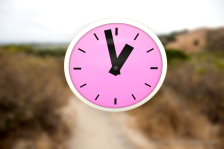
12:58
